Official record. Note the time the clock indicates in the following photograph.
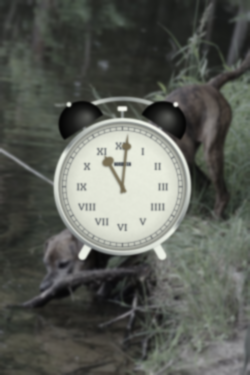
11:01
